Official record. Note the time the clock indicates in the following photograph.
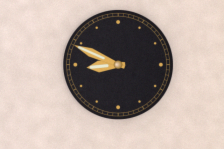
8:49
